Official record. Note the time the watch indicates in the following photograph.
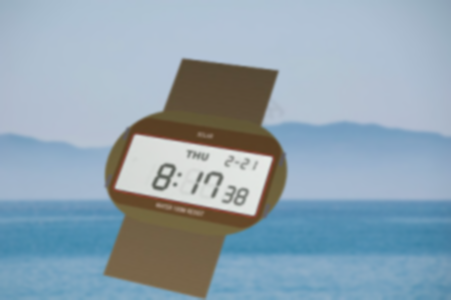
8:17:38
